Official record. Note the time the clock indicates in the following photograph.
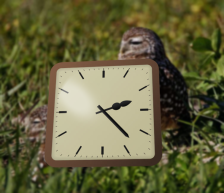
2:23
